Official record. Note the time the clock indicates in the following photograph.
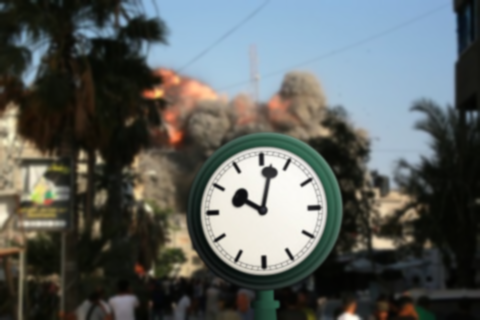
10:02
